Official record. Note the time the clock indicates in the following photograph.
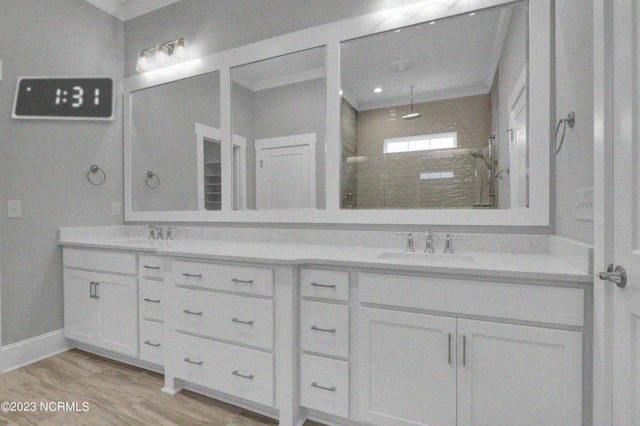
1:31
